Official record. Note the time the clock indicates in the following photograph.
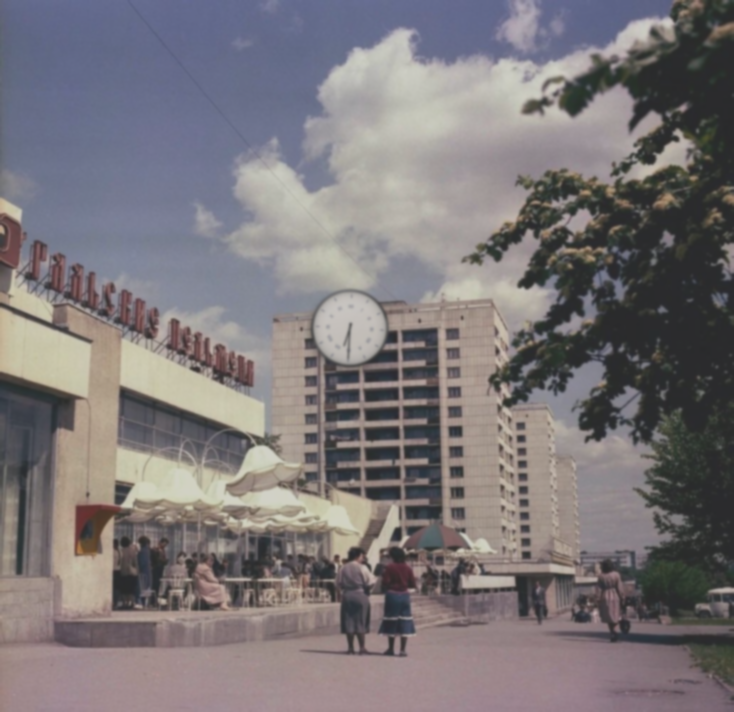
6:30
